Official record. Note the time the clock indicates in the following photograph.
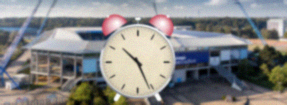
10:26
